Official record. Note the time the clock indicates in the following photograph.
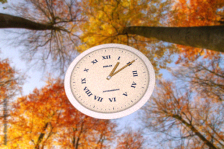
1:10
